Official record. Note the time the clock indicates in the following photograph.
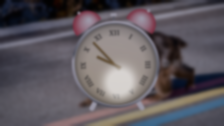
9:53
